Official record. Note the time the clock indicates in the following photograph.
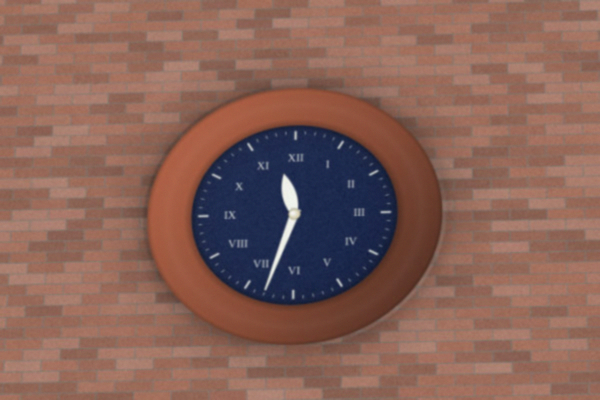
11:33
